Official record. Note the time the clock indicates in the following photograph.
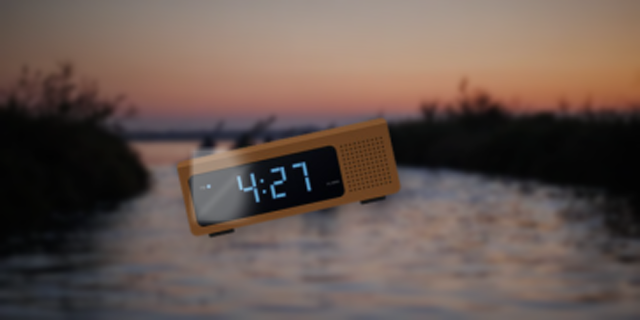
4:27
